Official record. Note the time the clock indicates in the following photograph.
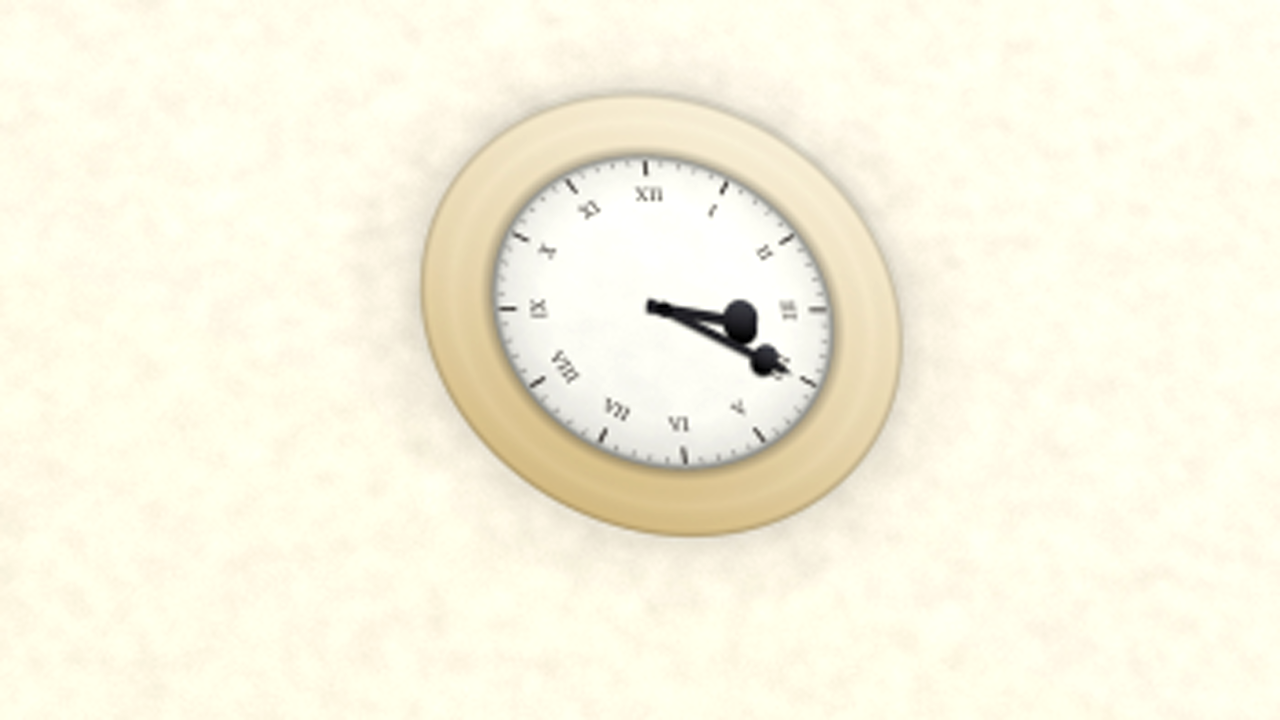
3:20
